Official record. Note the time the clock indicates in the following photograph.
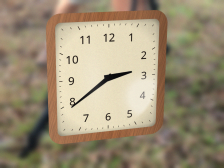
2:39
